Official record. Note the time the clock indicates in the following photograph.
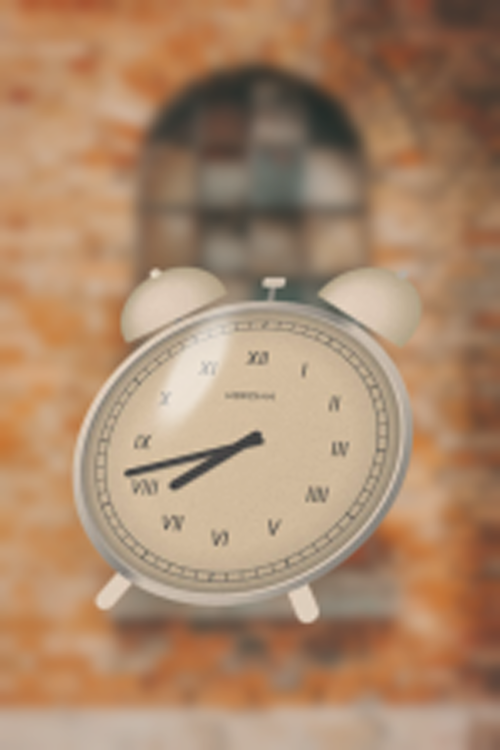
7:42
